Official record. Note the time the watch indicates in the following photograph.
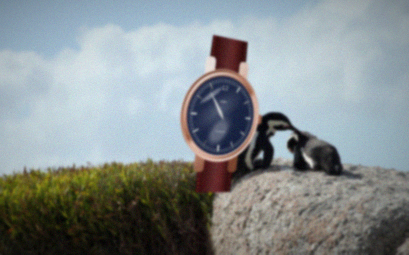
10:54
